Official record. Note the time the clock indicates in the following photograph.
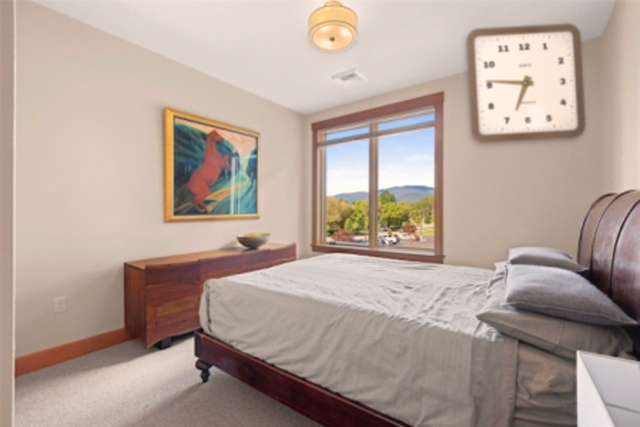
6:46
